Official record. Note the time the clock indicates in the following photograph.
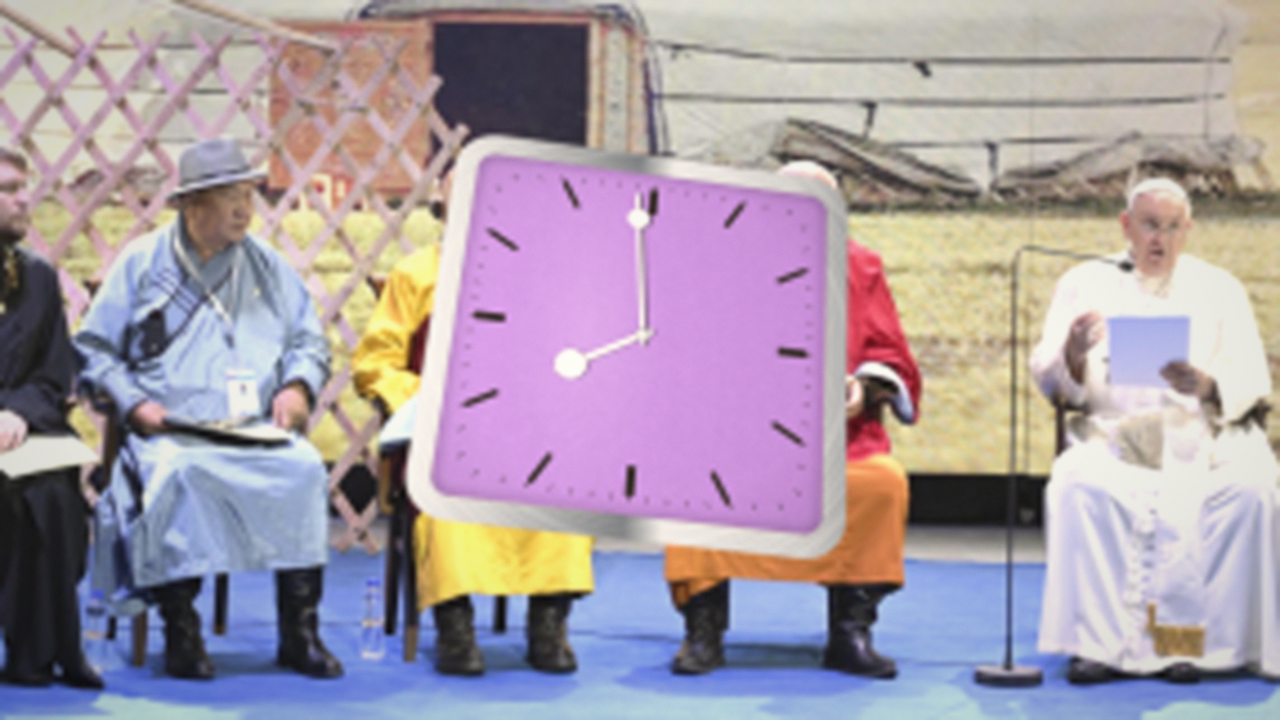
7:59
